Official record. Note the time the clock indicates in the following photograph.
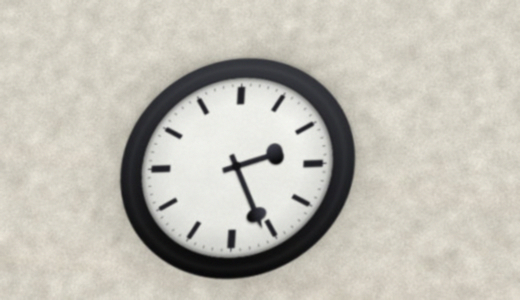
2:26
